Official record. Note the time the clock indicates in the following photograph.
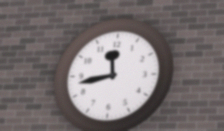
11:43
